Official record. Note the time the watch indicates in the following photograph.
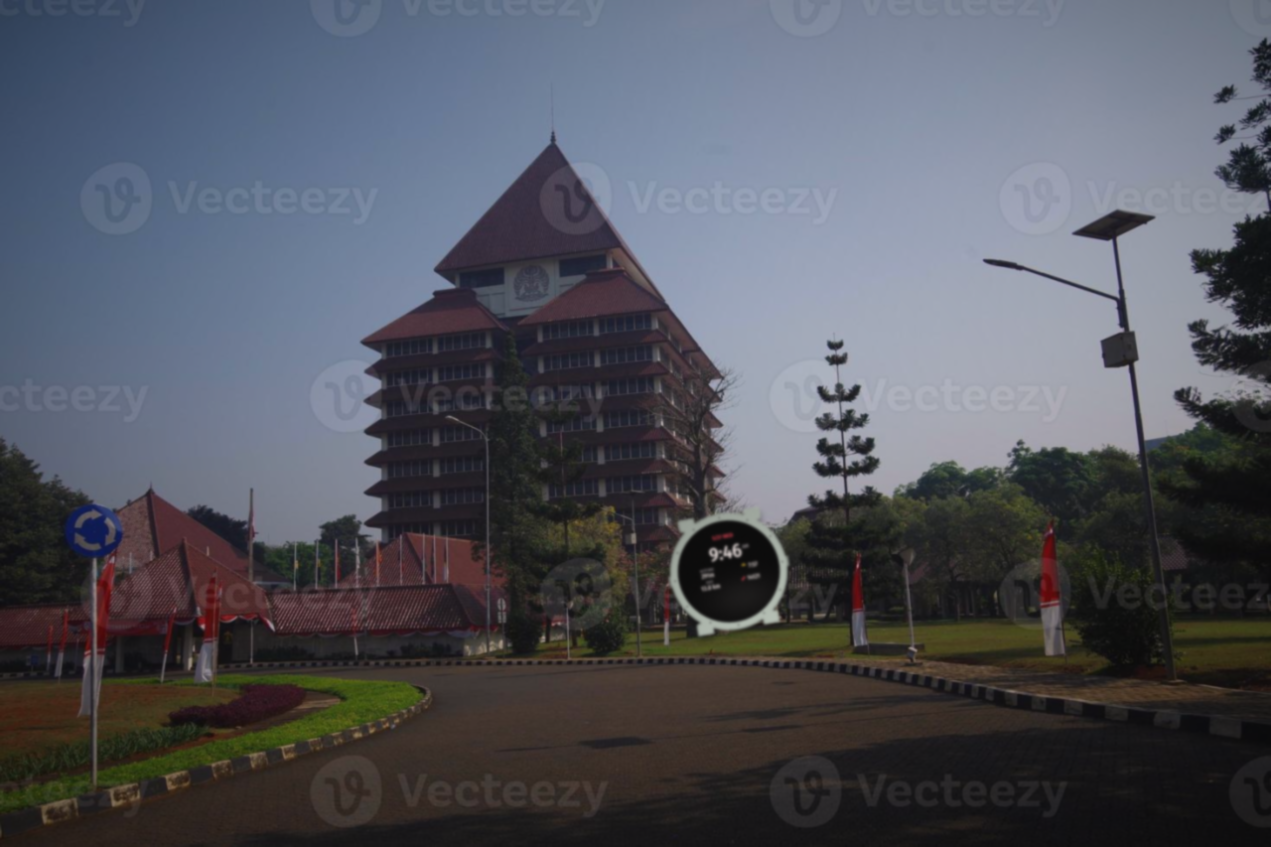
9:46
